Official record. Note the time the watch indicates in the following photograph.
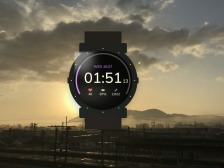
1:51
